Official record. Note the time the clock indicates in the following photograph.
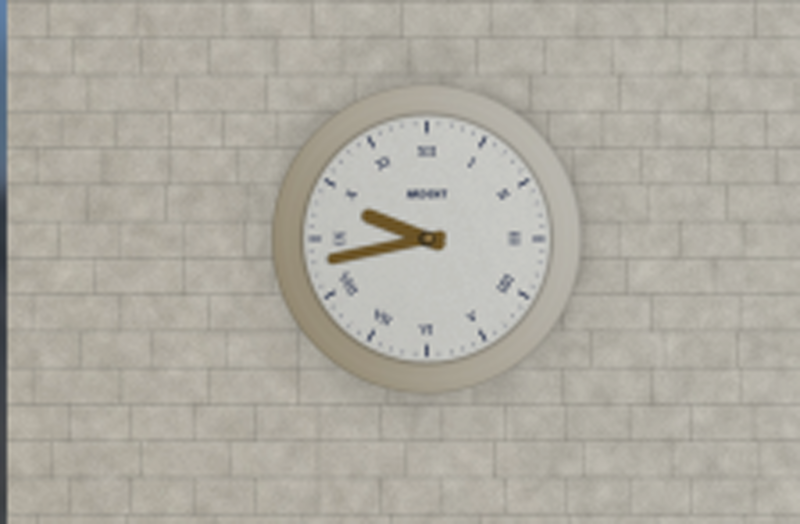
9:43
